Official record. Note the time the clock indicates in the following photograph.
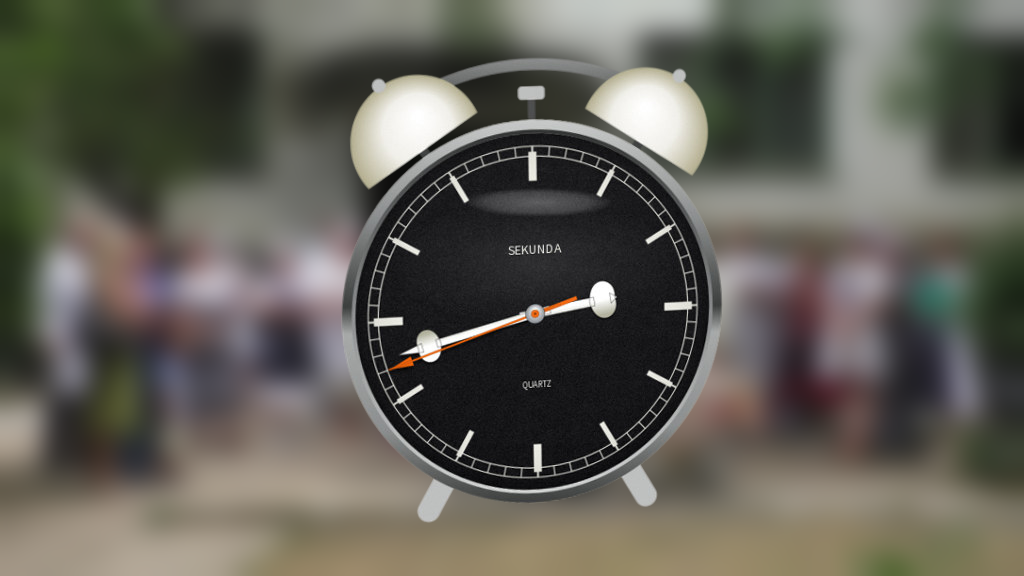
2:42:42
